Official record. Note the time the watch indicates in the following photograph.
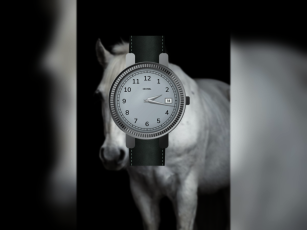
2:17
